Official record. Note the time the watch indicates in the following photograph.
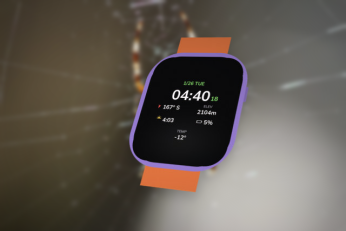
4:40
